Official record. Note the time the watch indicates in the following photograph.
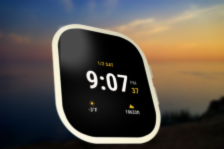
9:07
